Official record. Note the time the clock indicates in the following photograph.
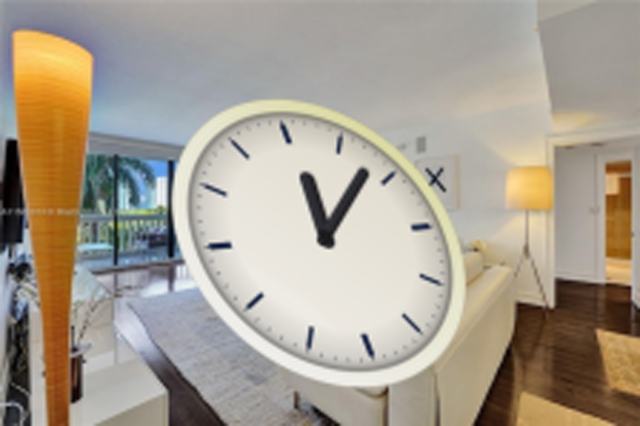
12:08
